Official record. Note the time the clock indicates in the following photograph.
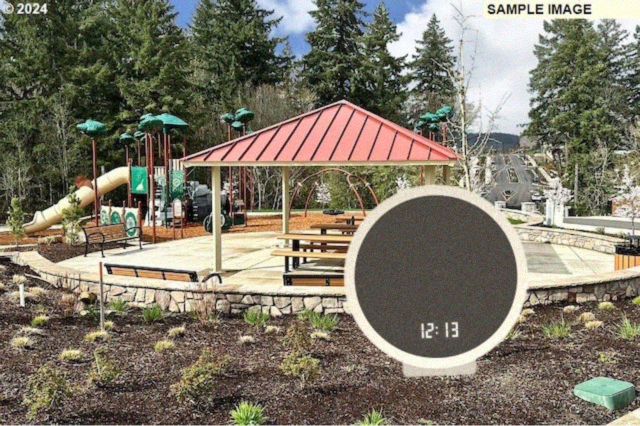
12:13
